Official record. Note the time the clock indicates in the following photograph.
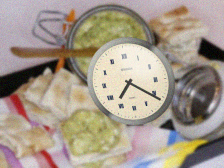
7:21
